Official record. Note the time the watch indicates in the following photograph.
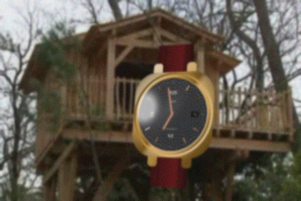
6:58
